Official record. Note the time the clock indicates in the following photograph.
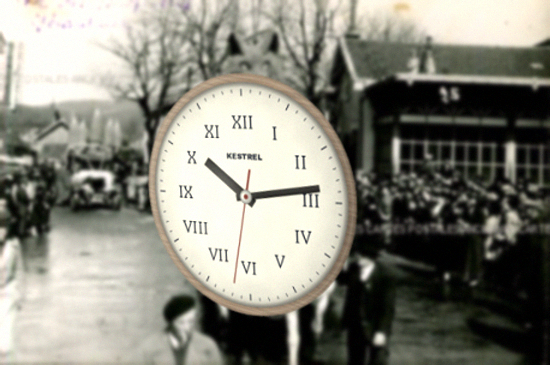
10:13:32
